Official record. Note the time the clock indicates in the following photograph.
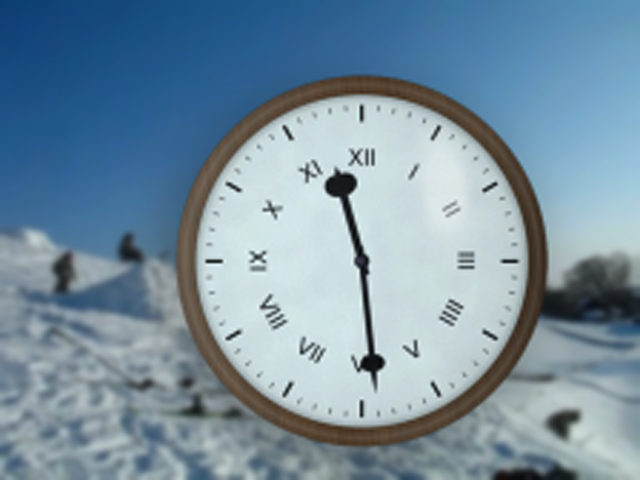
11:29
